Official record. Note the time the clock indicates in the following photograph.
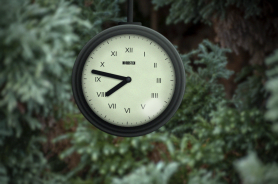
7:47
